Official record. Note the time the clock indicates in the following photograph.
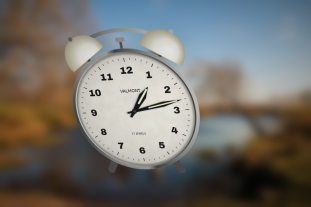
1:13
